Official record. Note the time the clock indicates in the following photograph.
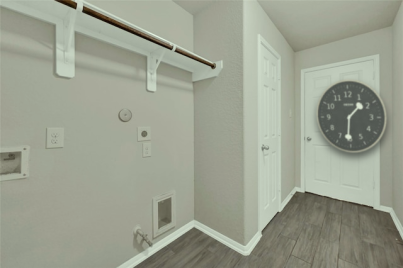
1:31
